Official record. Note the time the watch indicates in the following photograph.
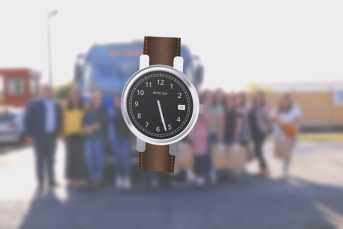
5:27
